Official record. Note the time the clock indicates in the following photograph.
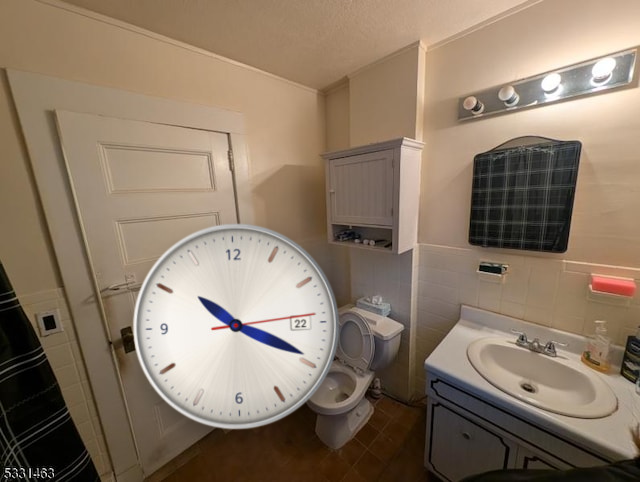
10:19:14
